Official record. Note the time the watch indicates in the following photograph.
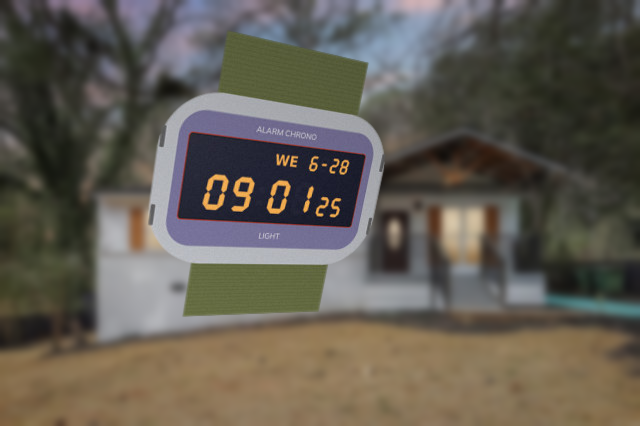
9:01:25
